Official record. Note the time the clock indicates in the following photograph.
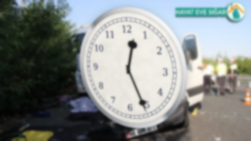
12:26
